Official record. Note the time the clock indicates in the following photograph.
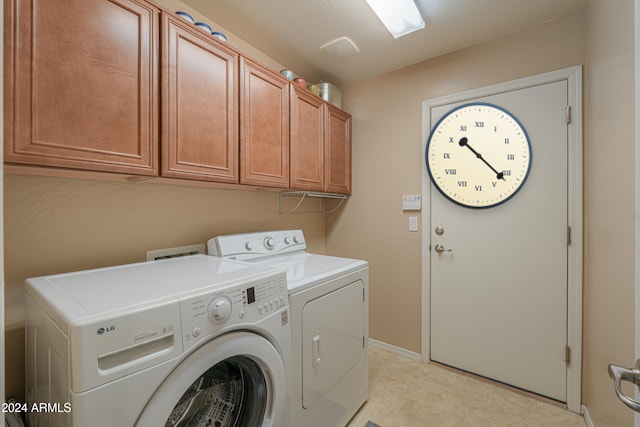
10:22
